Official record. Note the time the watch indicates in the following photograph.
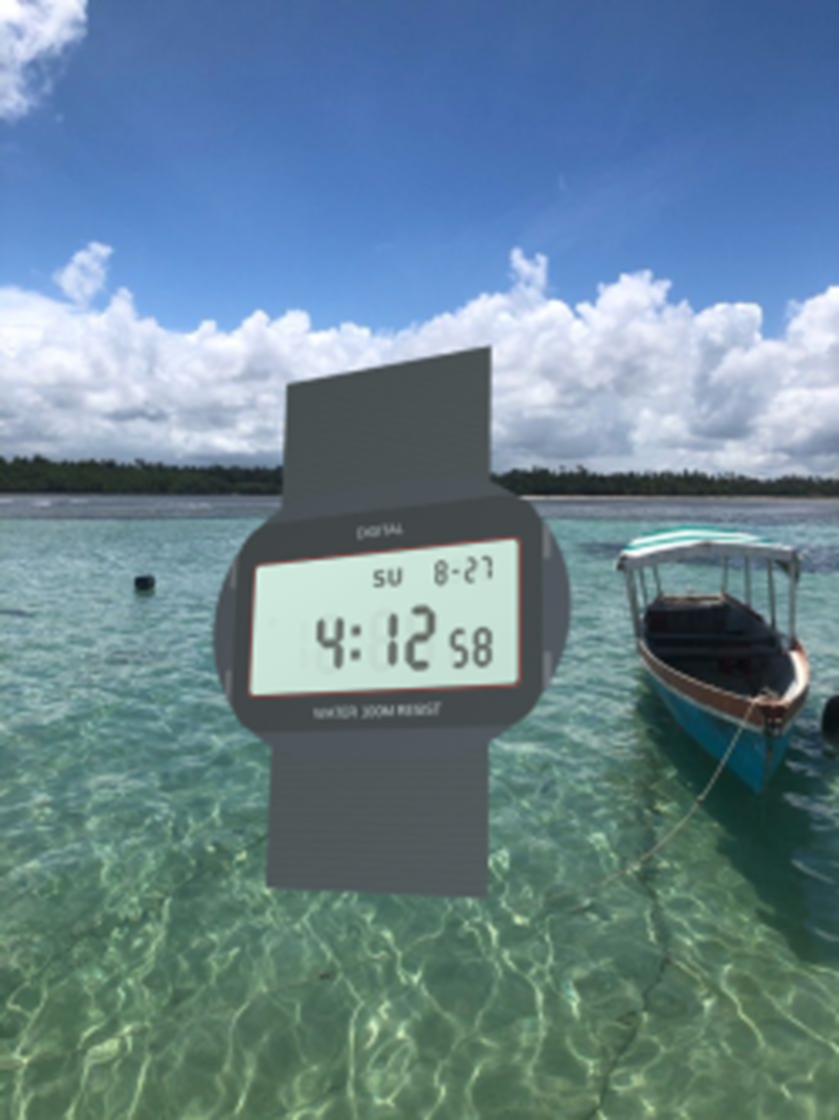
4:12:58
